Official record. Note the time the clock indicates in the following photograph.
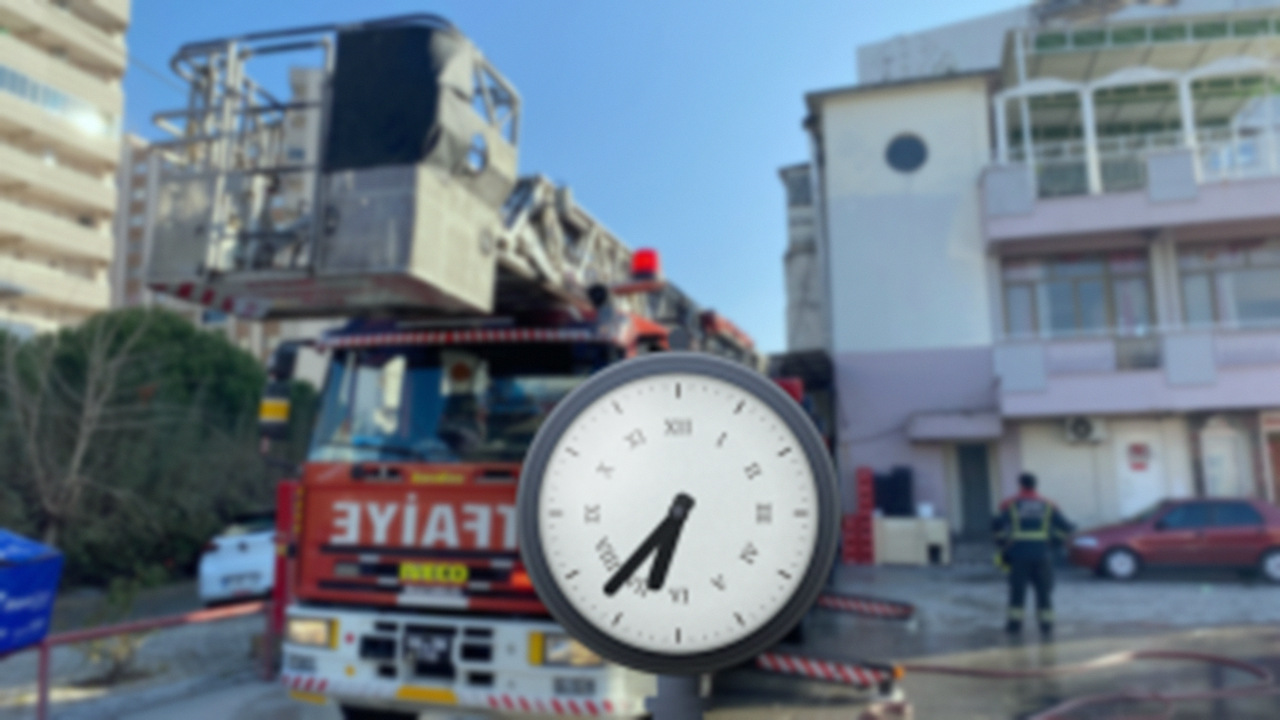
6:37
